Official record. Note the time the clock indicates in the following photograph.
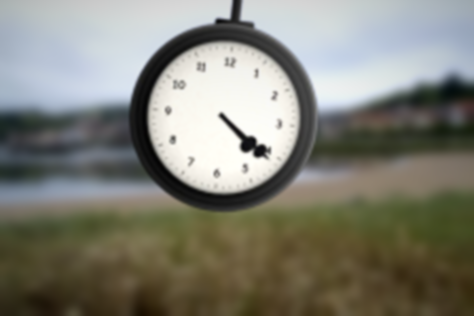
4:21
